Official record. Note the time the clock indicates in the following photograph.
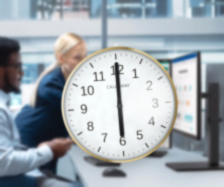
6:00
